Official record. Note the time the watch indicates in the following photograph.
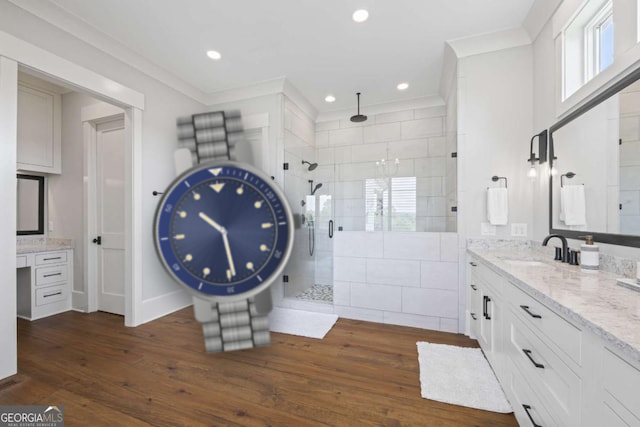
10:29
